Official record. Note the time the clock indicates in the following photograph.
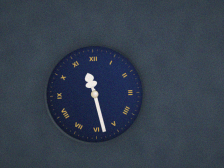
11:28
